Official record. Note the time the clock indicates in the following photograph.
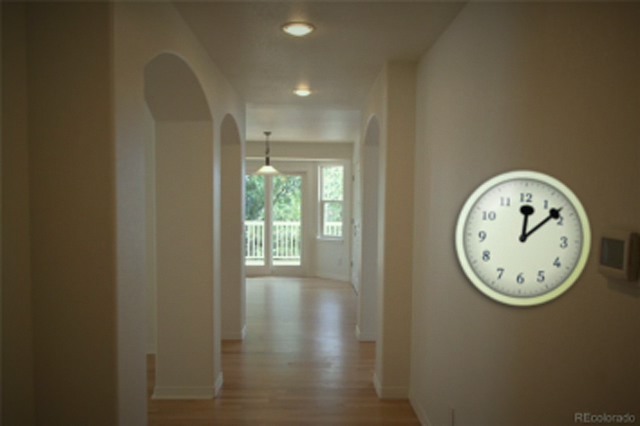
12:08
